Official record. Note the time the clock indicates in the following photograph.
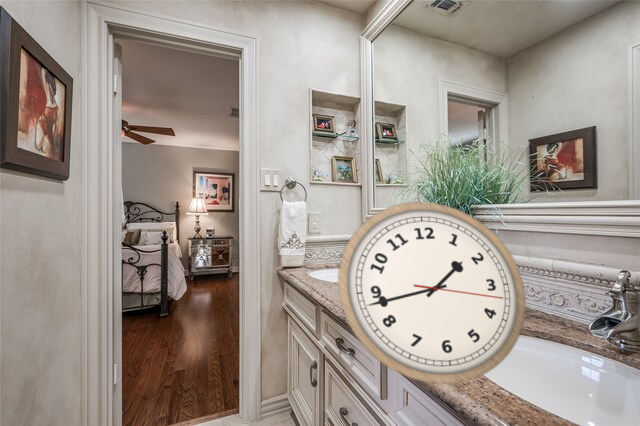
1:43:17
